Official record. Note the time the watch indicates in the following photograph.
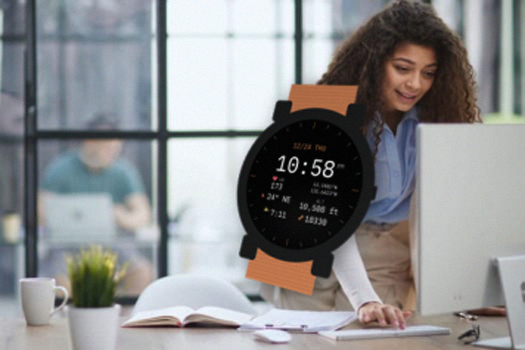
10:58
